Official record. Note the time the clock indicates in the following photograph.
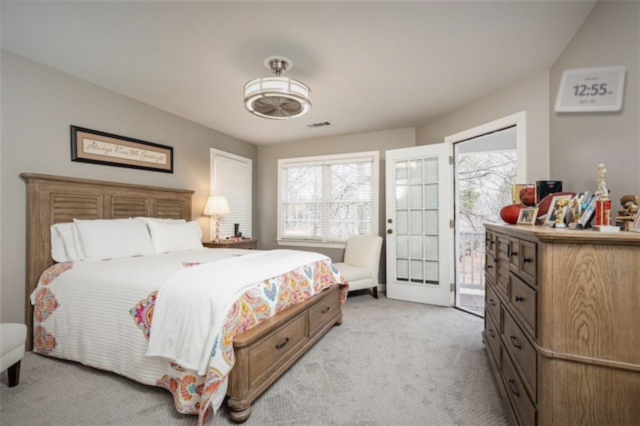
12:55
